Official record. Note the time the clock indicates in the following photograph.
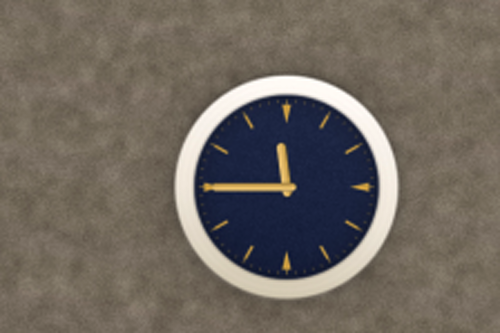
11:45
